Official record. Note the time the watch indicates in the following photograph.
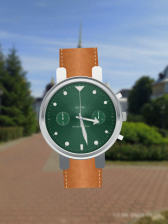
3:28
